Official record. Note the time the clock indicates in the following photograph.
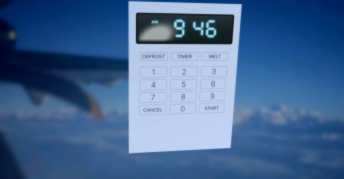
9:46
